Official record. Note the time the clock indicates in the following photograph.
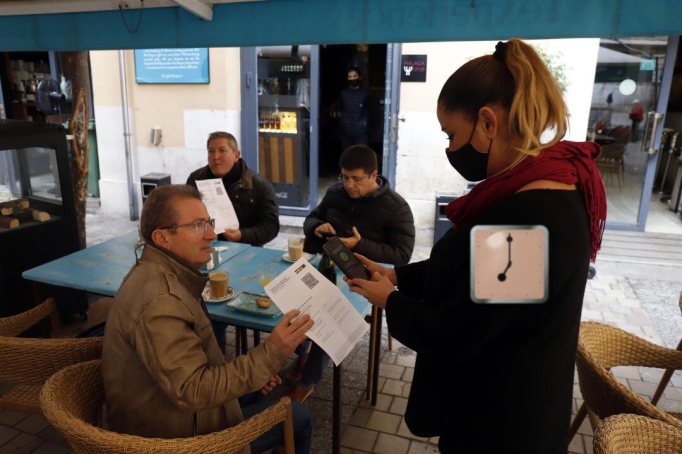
7:00
